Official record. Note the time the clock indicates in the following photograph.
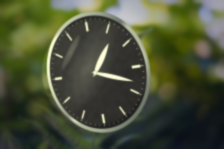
1:18
